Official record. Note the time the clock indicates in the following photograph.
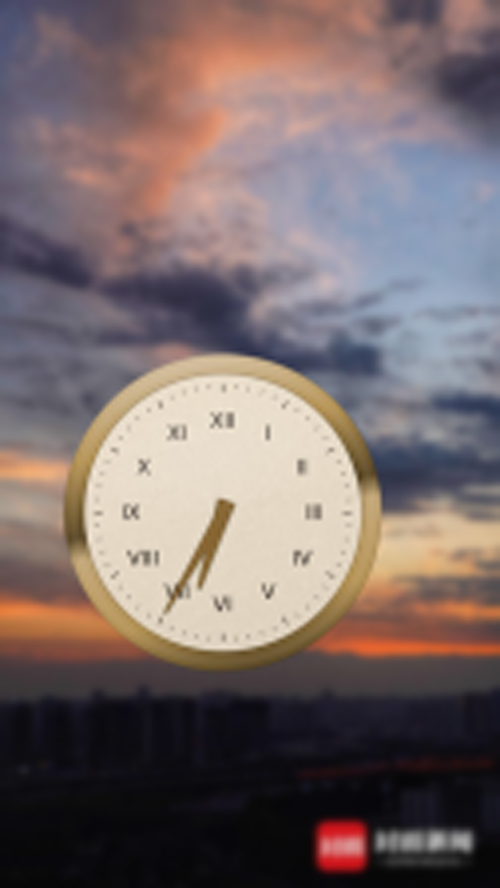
6:35
